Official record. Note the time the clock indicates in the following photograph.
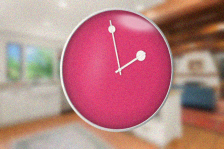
1:58
